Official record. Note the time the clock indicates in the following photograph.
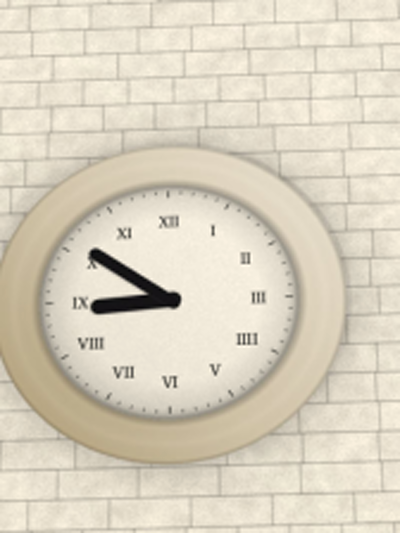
8:51
